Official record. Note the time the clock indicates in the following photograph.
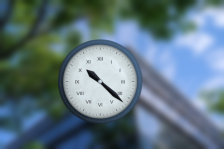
10:22
